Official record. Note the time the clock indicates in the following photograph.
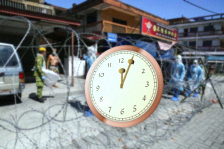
12:04
